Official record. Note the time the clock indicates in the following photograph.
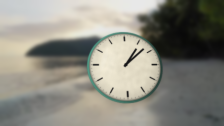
1:08
